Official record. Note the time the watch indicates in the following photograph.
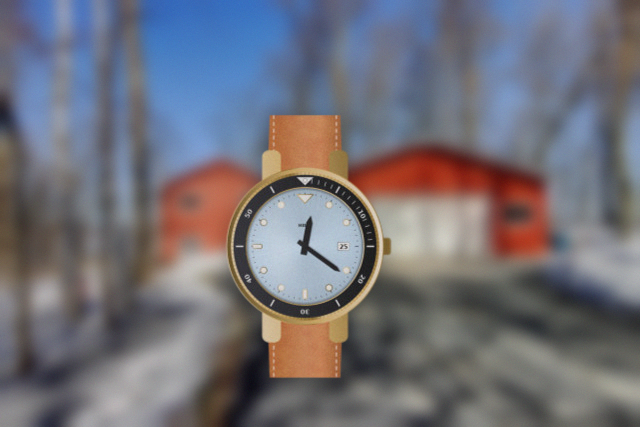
12:21
